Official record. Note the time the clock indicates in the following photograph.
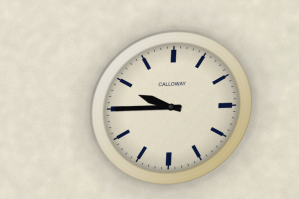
9:45
